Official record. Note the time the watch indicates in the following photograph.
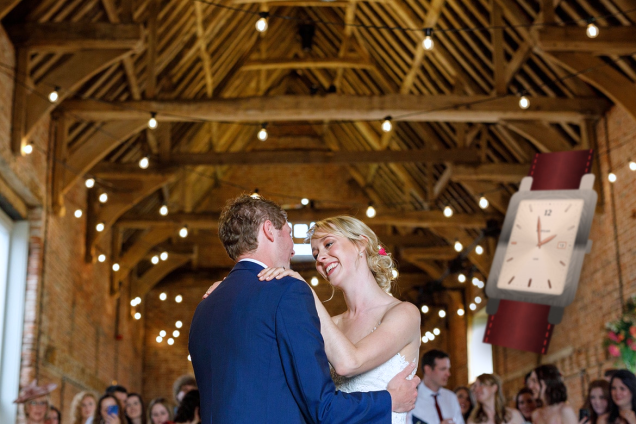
1:57
